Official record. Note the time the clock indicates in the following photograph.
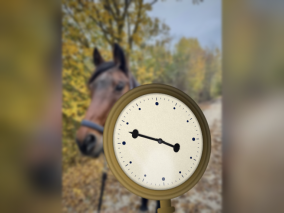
3:48
